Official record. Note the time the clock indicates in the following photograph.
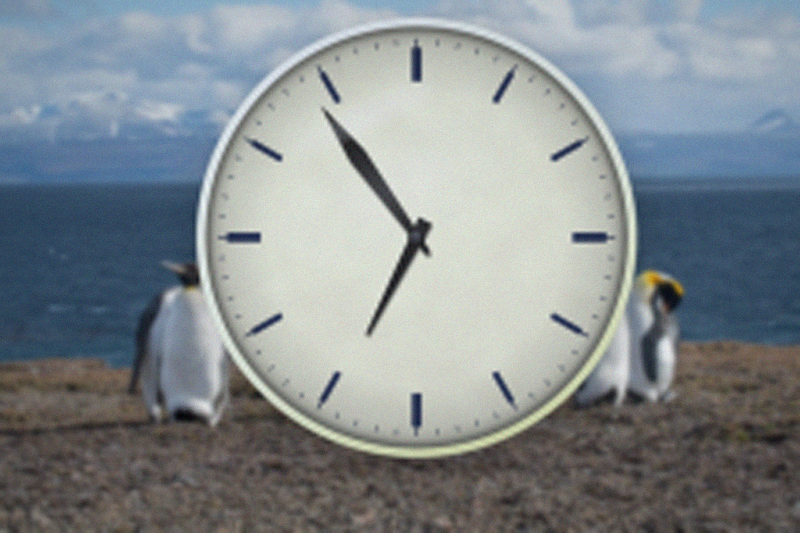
6:54
